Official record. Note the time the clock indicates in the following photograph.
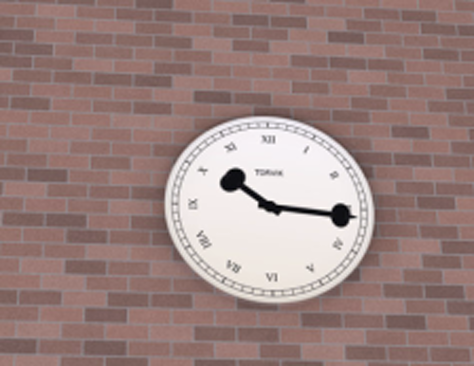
10:16
